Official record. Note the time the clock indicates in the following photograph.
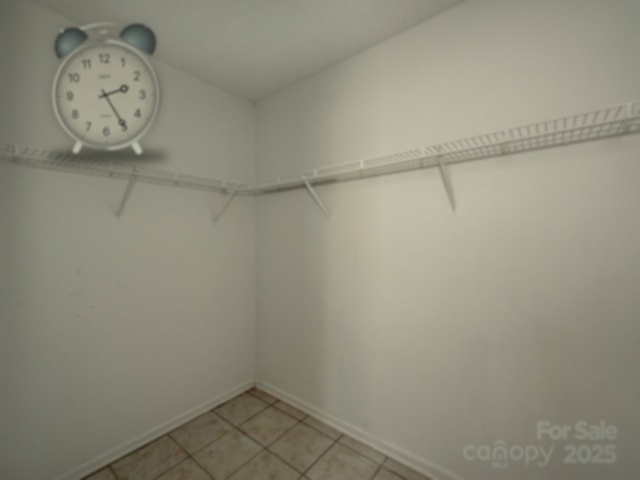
2:25
